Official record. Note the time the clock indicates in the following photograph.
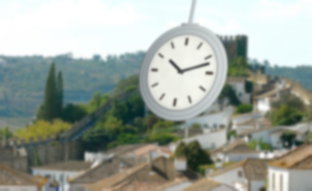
10:12
